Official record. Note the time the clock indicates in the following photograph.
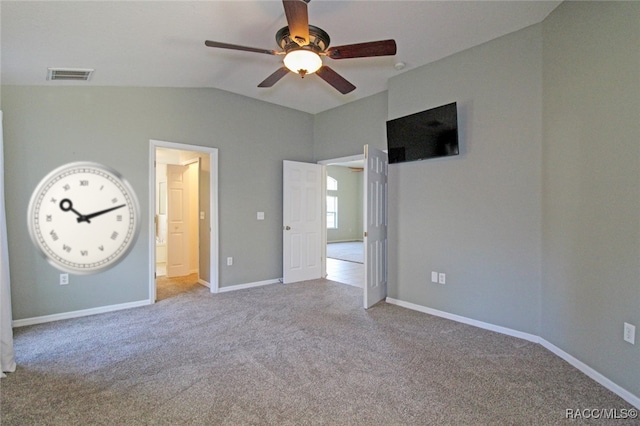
10:12
